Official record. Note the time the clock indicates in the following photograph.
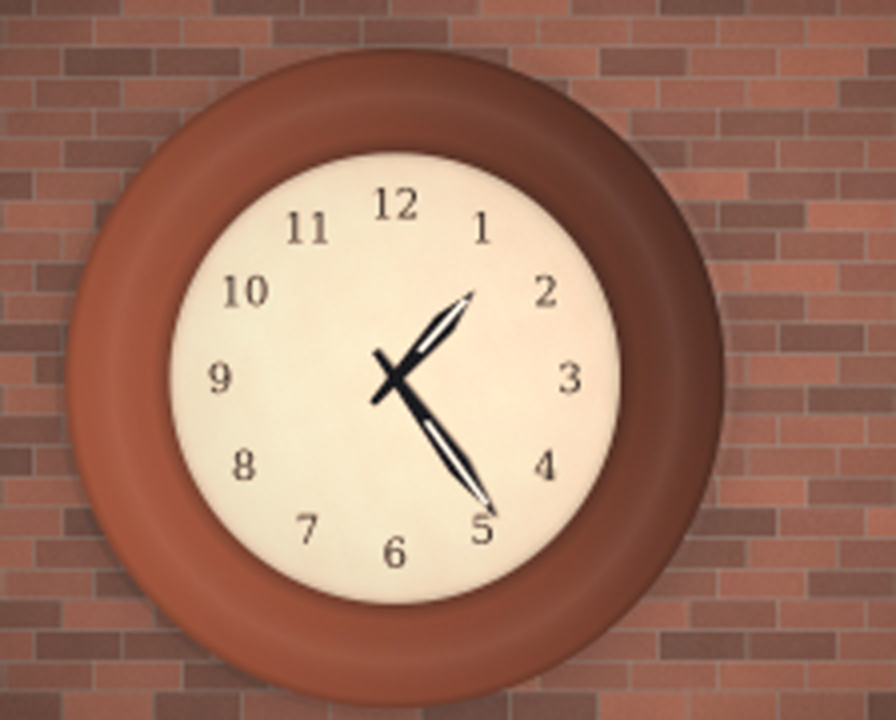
1:24
